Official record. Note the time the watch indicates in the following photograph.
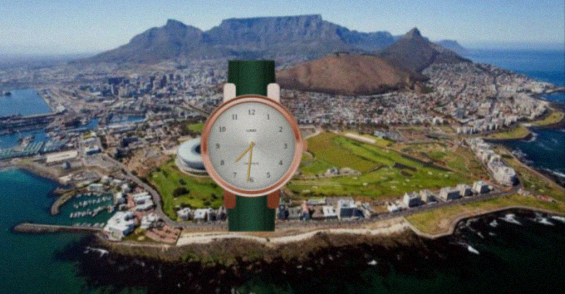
7:31
